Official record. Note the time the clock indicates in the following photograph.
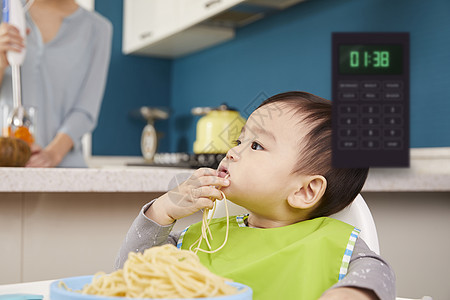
1:38
